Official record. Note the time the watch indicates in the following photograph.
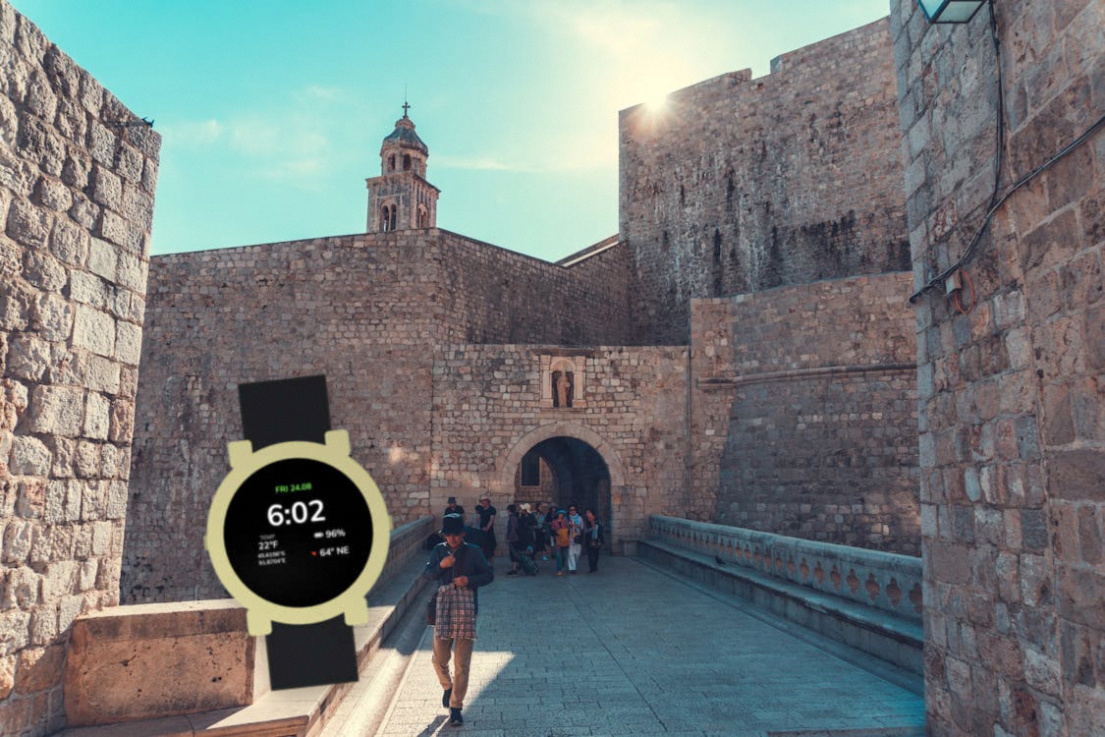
6:02
